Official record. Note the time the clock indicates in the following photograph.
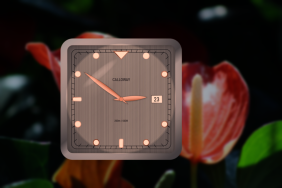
2:51
